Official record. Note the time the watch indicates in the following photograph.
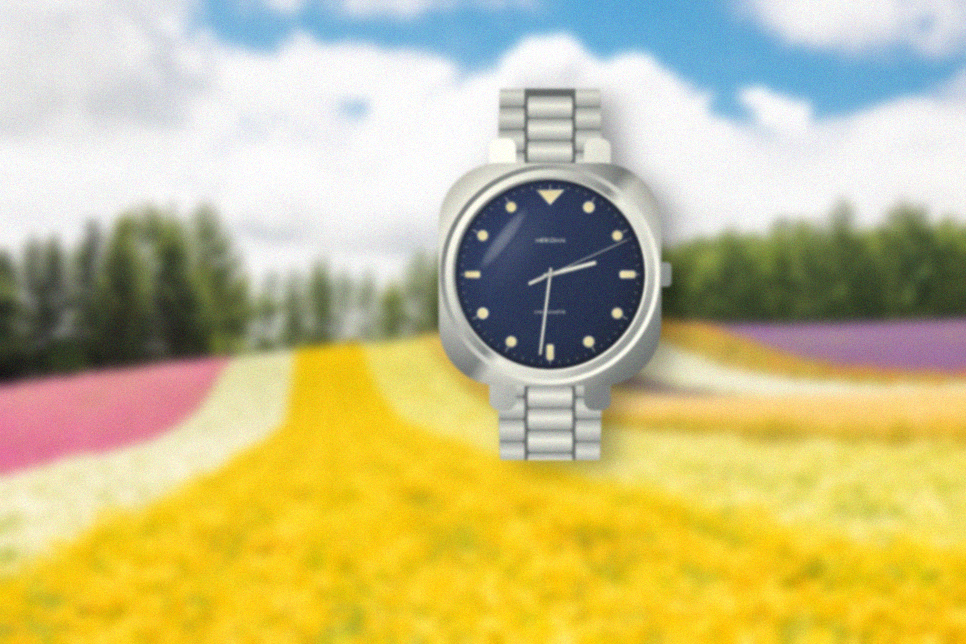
2:31:11
